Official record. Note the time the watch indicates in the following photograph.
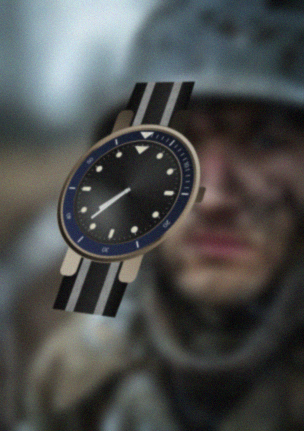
7:37
